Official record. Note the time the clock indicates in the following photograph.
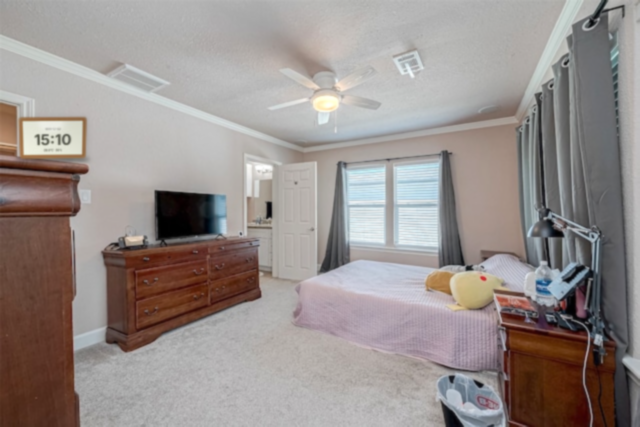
15:10
